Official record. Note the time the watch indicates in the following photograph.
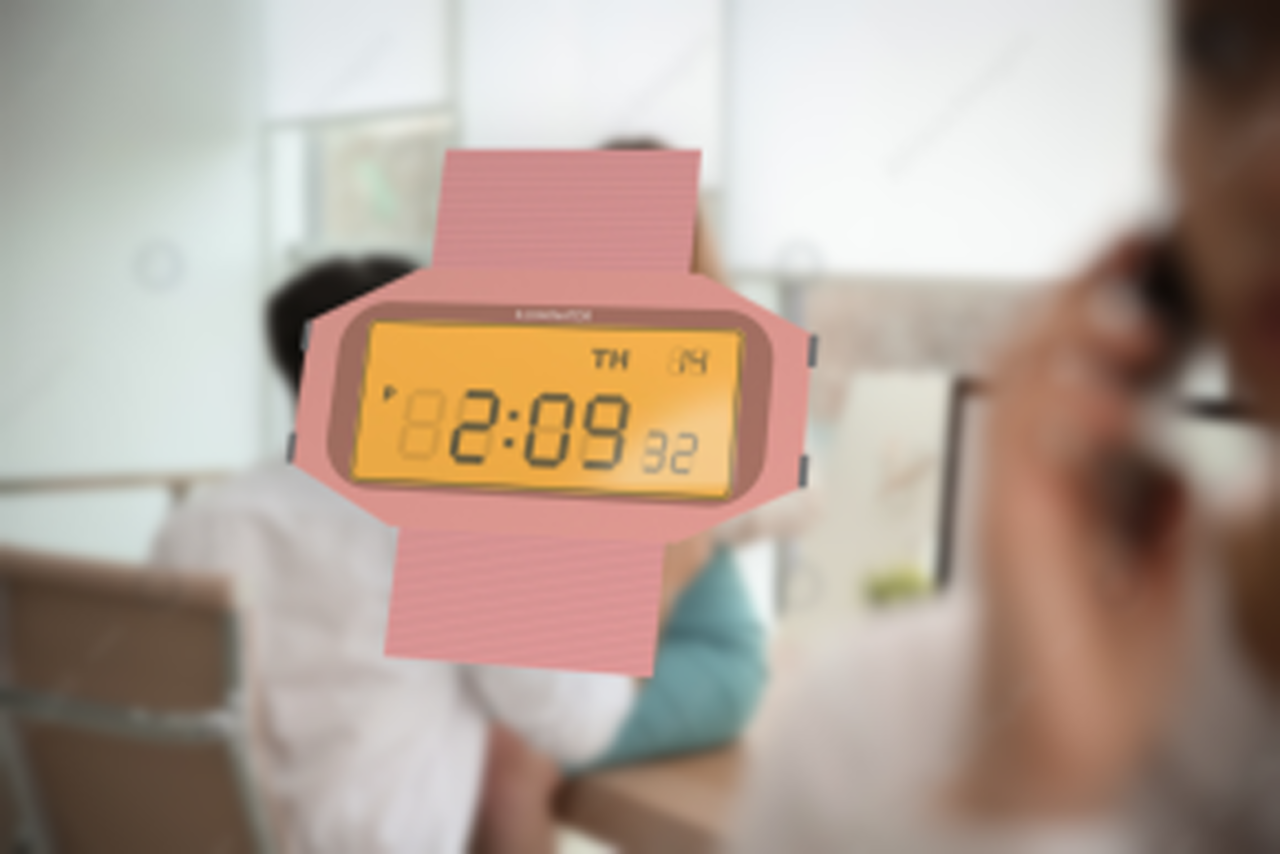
2:09:32
